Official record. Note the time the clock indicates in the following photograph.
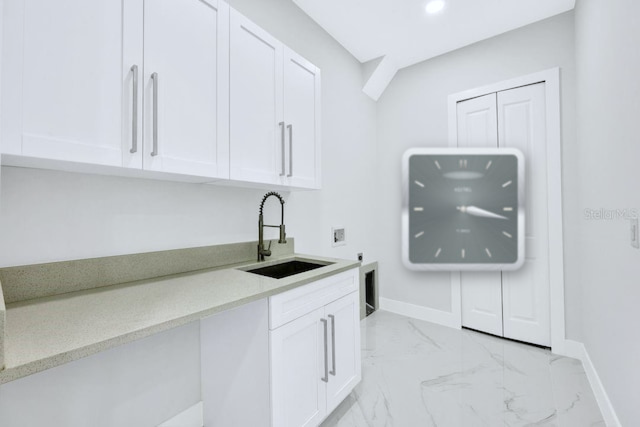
3:17
